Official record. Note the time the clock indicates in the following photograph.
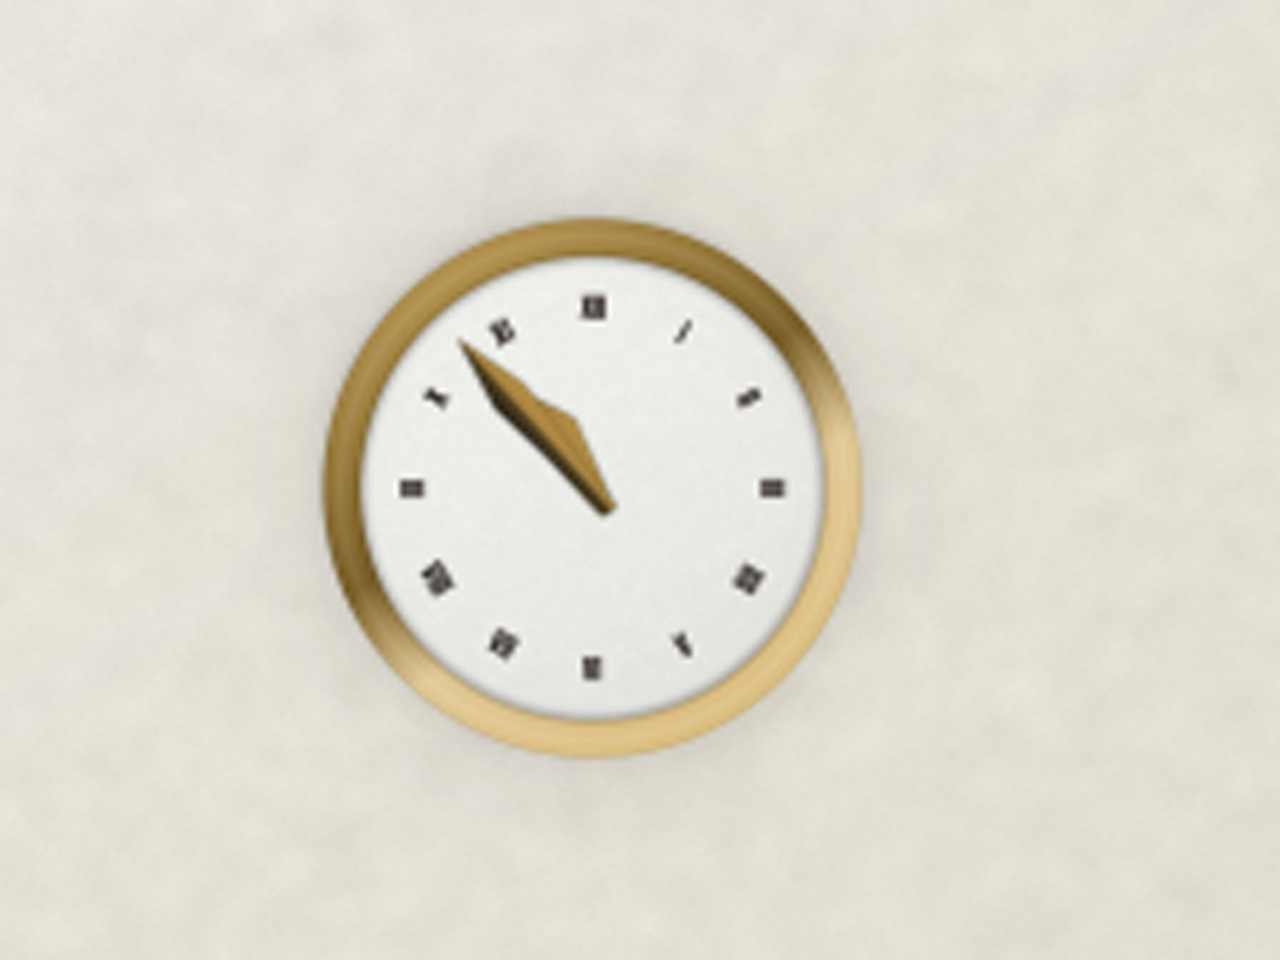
10:53
